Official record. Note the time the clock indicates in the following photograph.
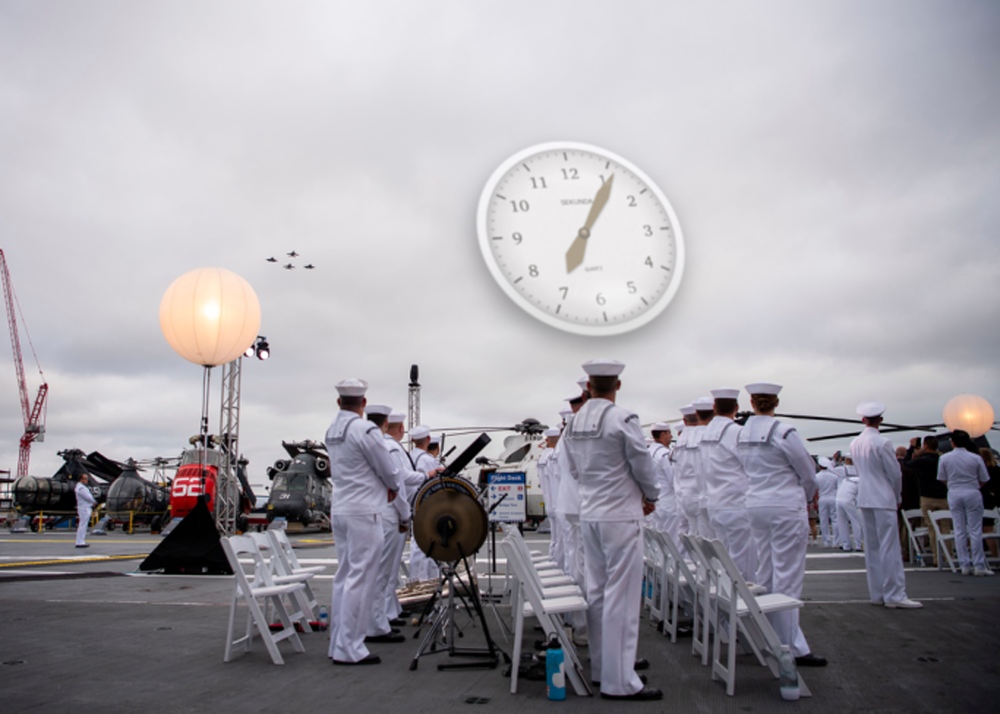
7:06
